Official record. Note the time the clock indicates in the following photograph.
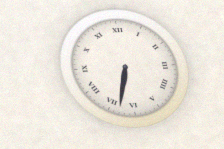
6:33
